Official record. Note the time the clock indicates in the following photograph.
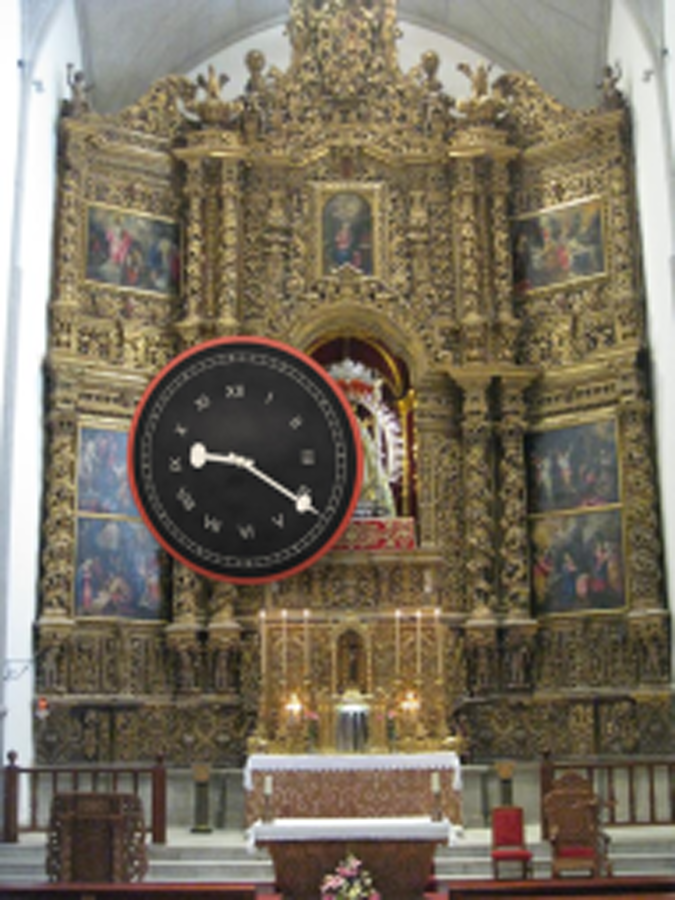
9:21
